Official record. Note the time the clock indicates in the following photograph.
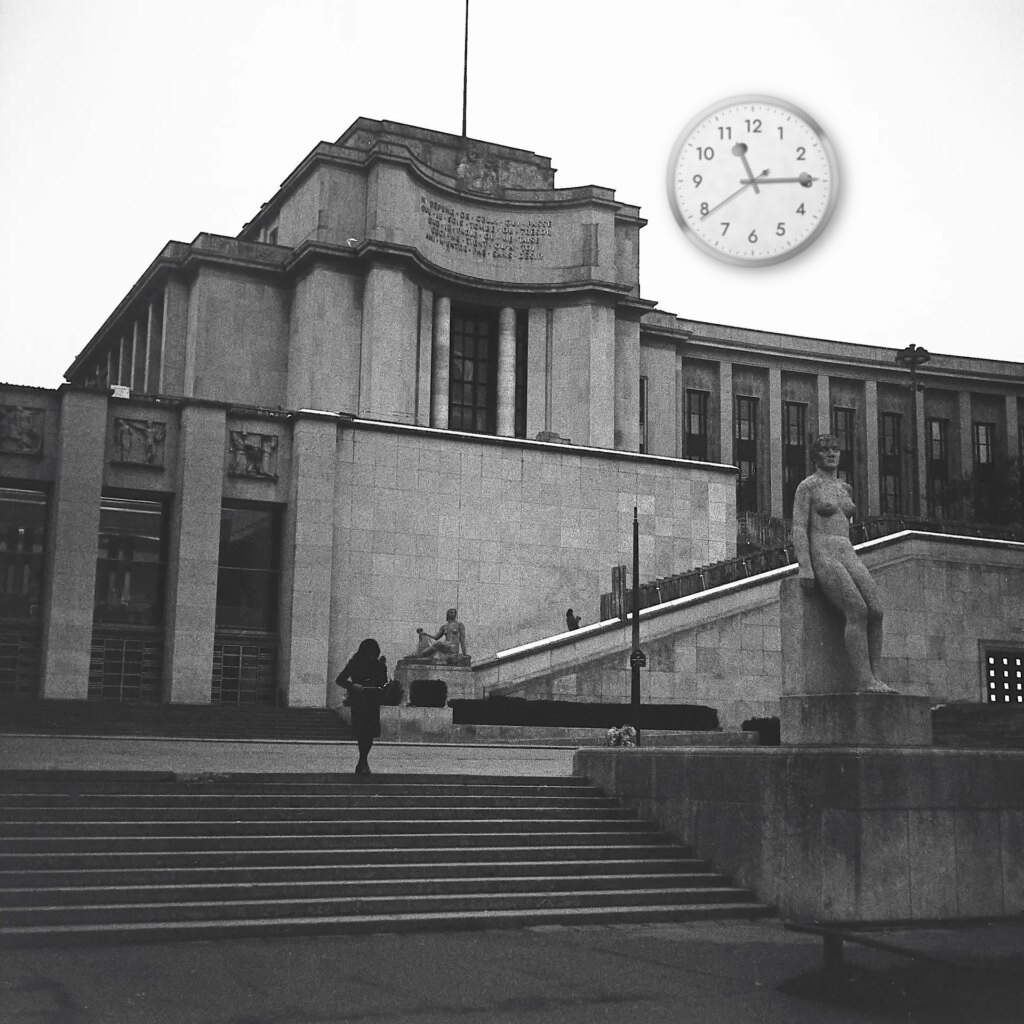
11:14:39
